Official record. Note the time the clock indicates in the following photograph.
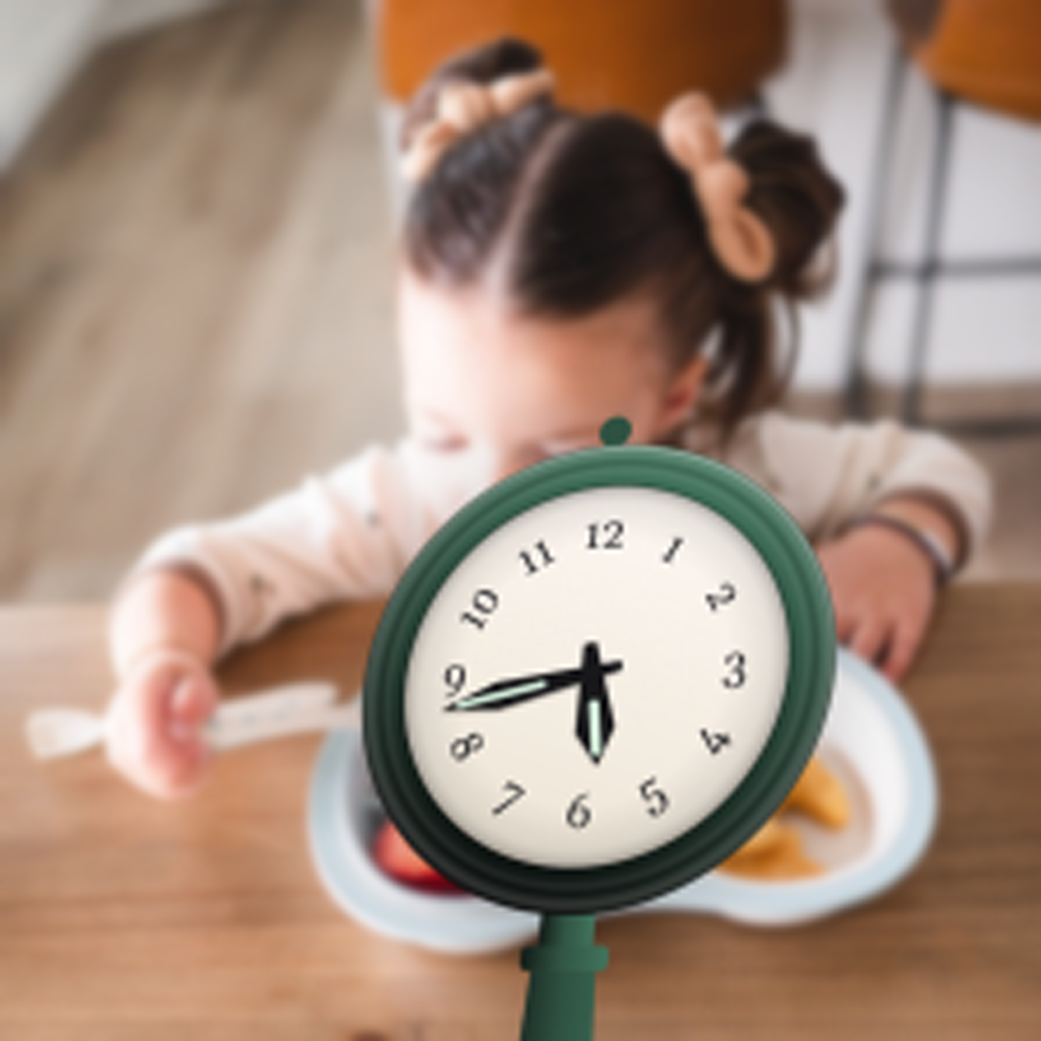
5:43
